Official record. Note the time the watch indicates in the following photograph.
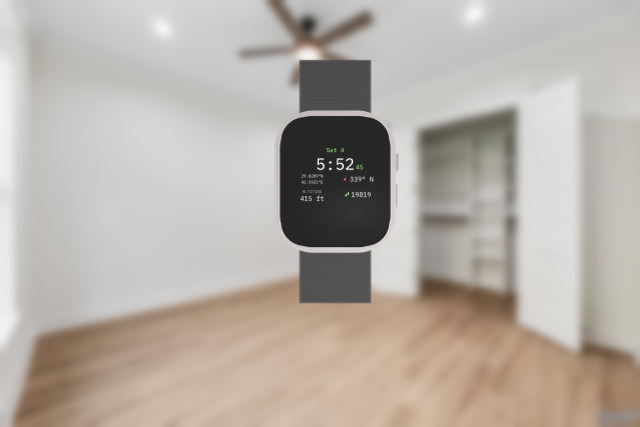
5:52
